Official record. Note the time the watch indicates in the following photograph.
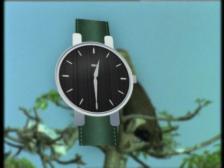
12:30
